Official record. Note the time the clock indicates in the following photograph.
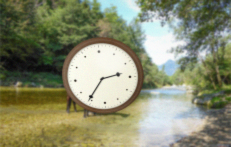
2:36
